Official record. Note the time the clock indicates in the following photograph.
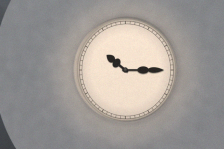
10:15
